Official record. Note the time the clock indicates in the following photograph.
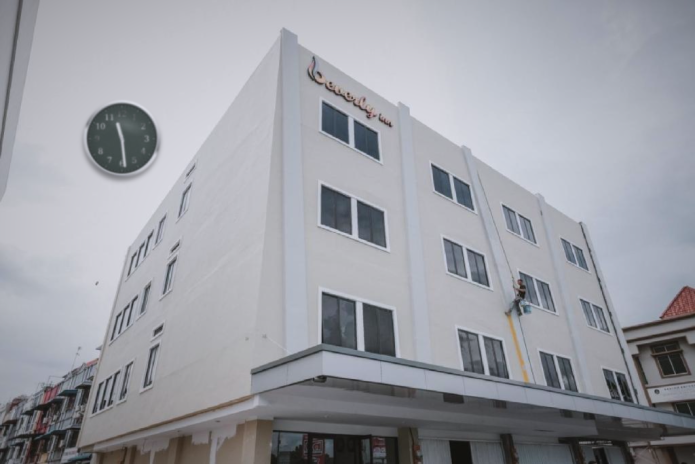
11:29
